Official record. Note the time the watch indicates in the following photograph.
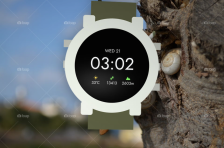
3:02
